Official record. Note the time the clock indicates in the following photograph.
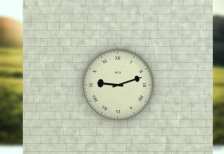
9:12
